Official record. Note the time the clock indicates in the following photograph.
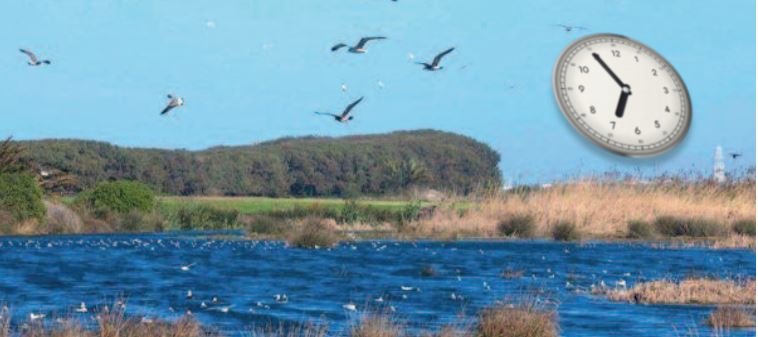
6:55
